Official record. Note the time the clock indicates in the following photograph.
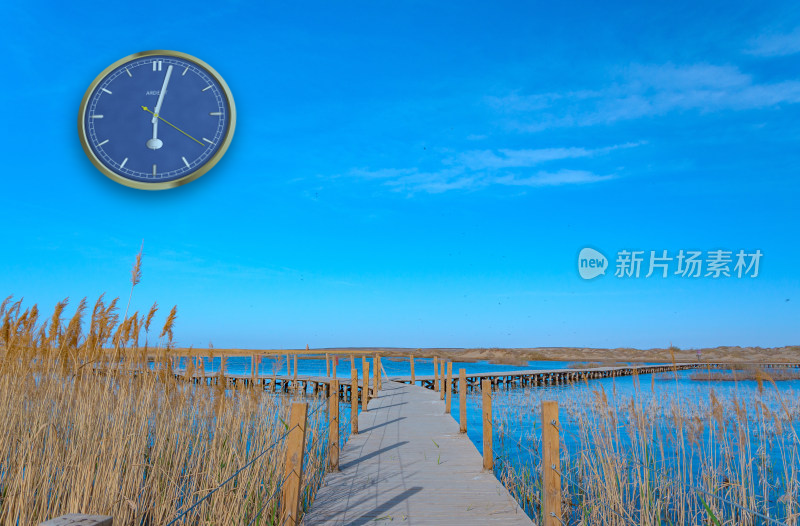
6:02:21
